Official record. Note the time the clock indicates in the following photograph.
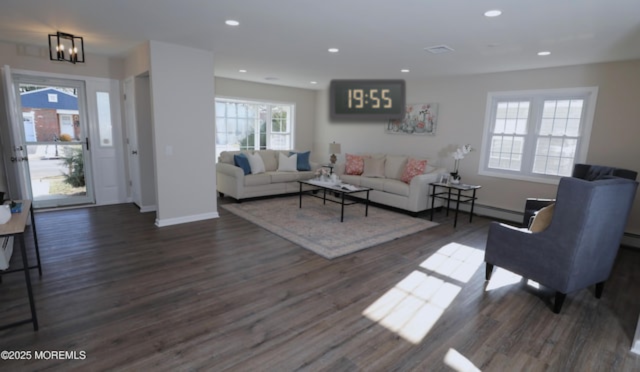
19:55
